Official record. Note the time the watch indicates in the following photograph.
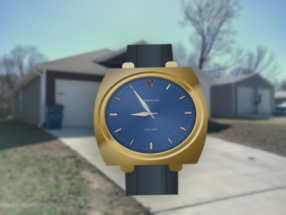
8:55
